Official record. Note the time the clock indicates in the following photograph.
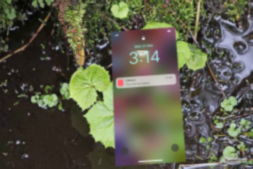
3:14
